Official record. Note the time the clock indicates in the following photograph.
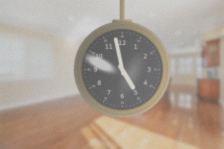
4:58
